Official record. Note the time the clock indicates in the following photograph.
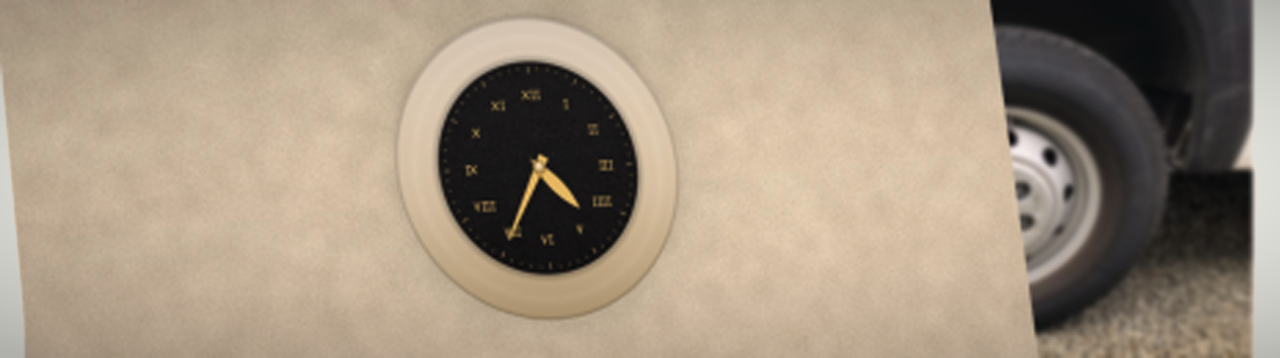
4:35
